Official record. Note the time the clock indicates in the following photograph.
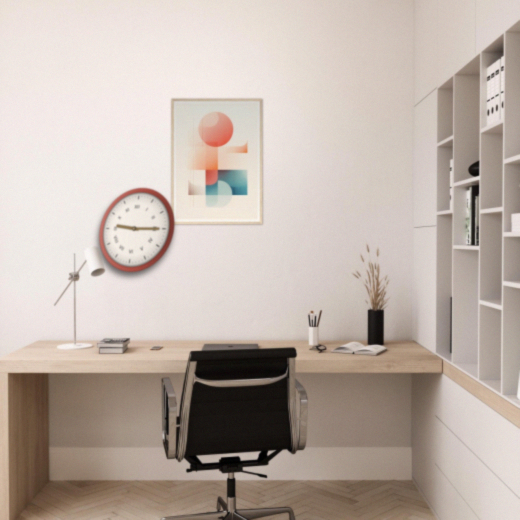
9:15
